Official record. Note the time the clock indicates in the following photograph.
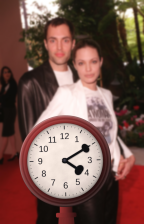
4:10
